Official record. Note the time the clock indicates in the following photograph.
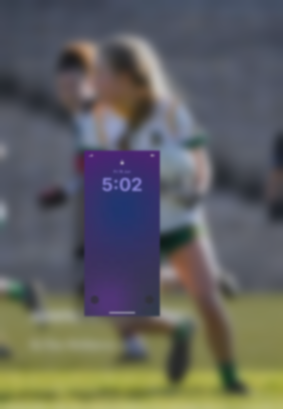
5:02
